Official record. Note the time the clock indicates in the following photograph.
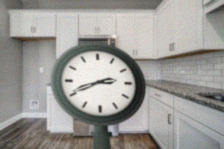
2:41
